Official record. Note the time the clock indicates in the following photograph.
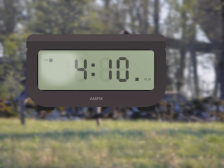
4:10
